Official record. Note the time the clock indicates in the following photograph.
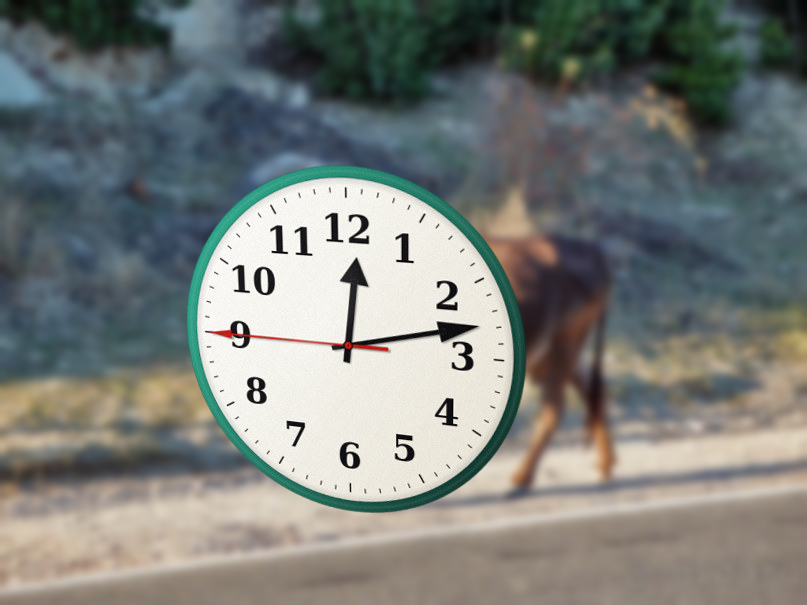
12:12:45
